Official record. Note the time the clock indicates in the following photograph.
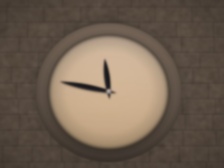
11:47
